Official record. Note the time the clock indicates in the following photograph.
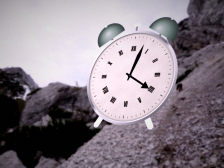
4:03
